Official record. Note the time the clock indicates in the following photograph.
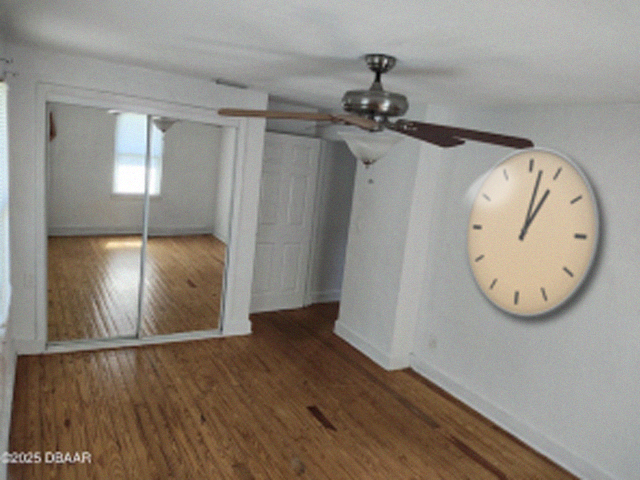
1:02
